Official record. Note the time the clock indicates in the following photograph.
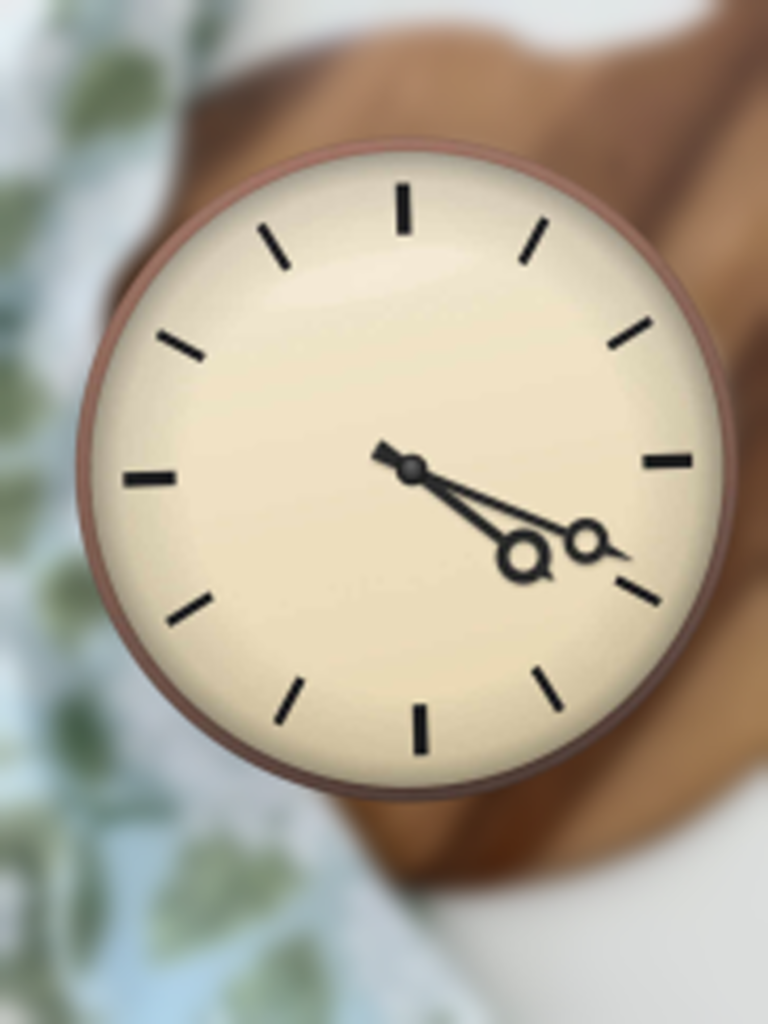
4:19
